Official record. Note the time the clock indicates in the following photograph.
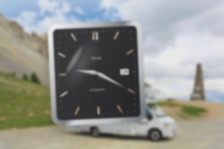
9:20
